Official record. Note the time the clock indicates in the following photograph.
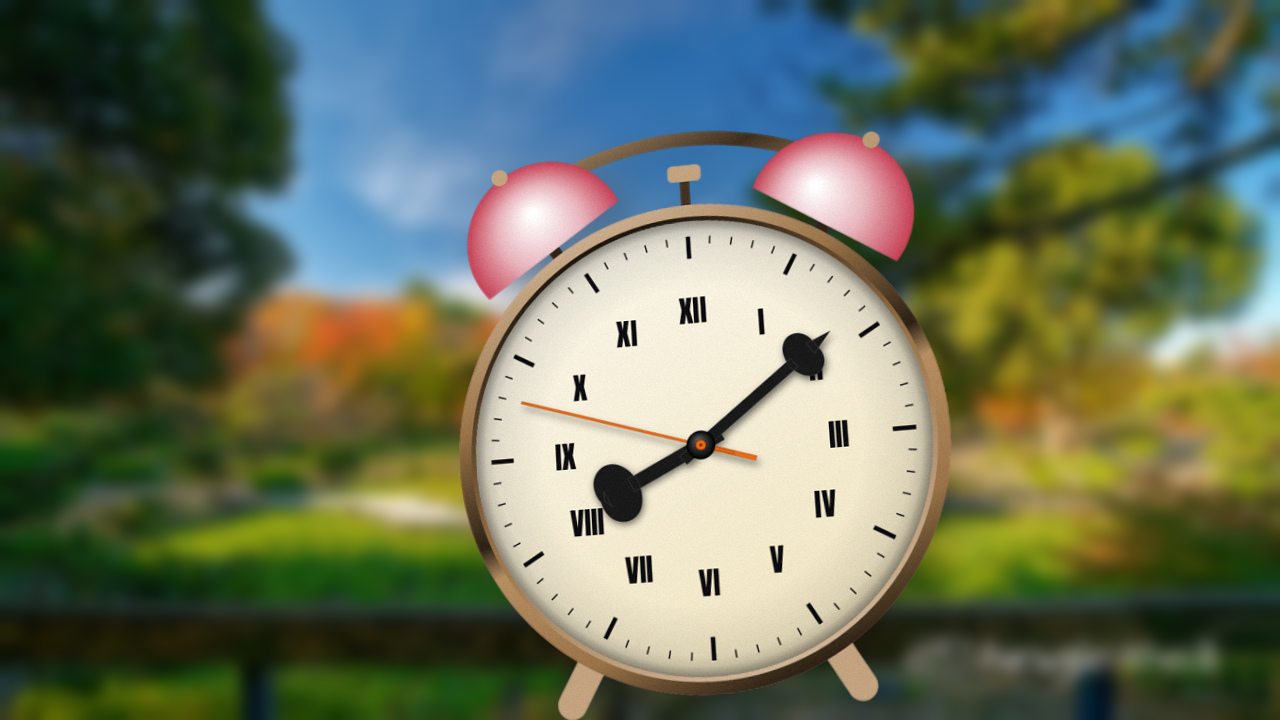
8:08:48
